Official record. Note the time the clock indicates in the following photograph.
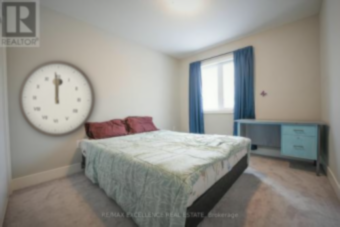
11:59
